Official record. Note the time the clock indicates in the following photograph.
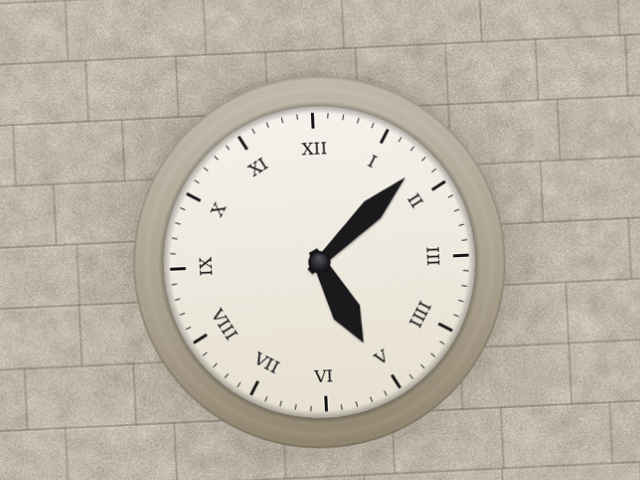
5:08
